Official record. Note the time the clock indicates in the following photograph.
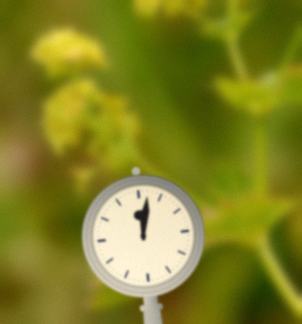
12:02
